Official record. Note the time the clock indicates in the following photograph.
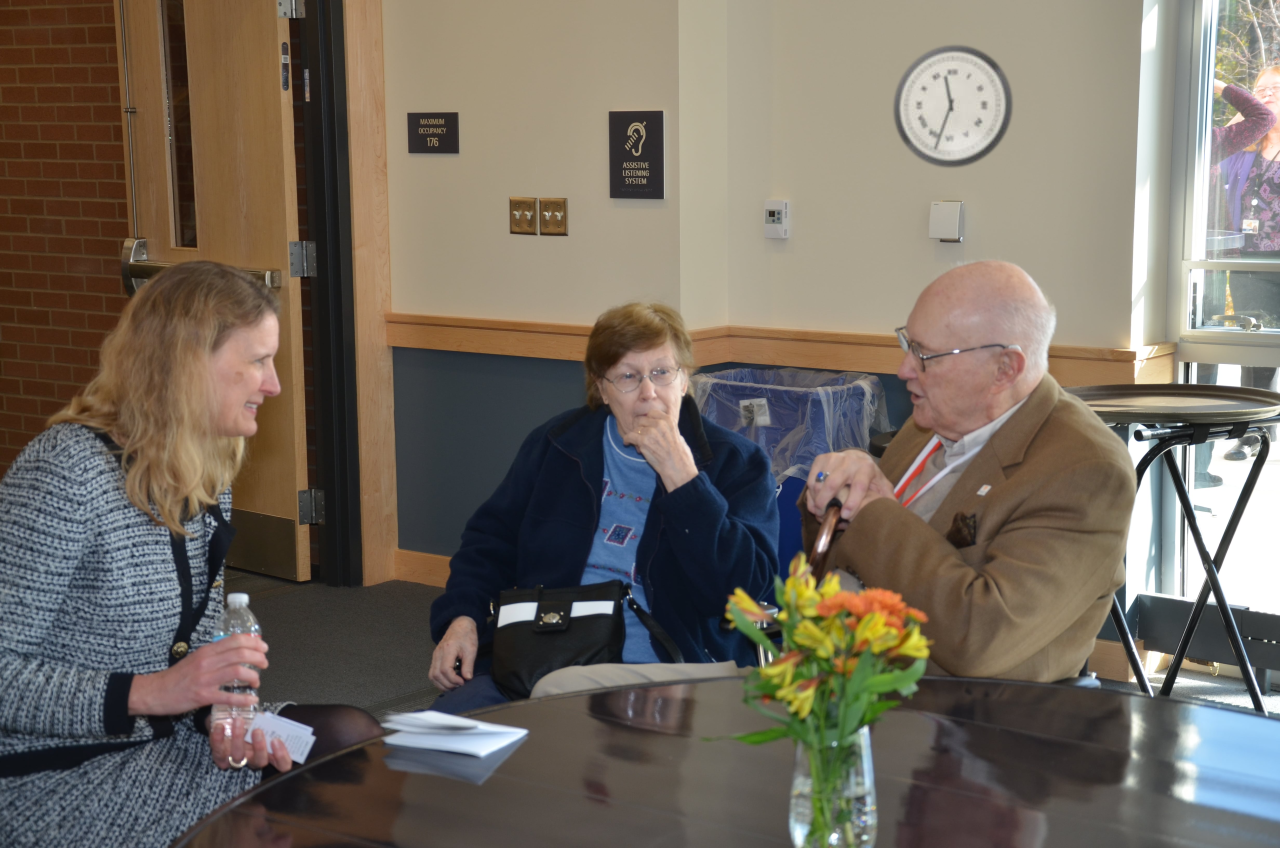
11:33
